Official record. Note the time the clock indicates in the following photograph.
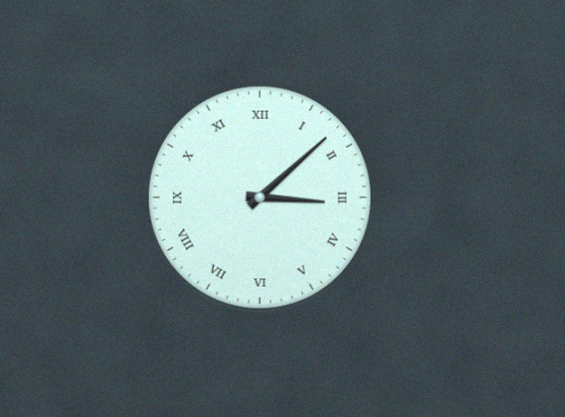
3:08
